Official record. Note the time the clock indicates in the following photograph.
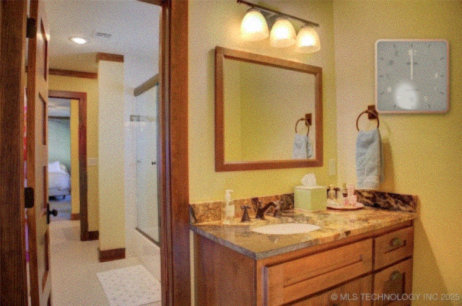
12:00
